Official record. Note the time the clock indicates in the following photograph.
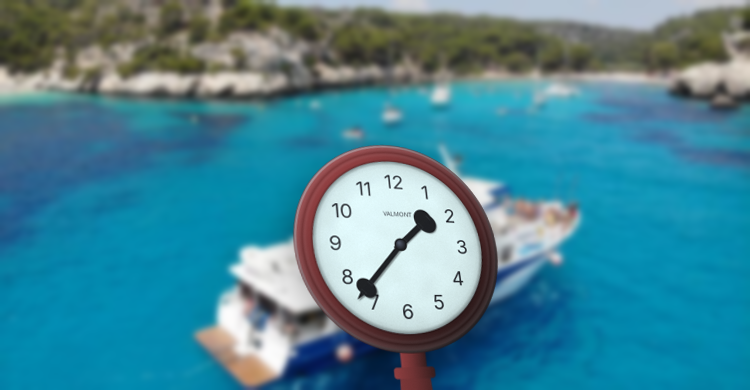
1:37
